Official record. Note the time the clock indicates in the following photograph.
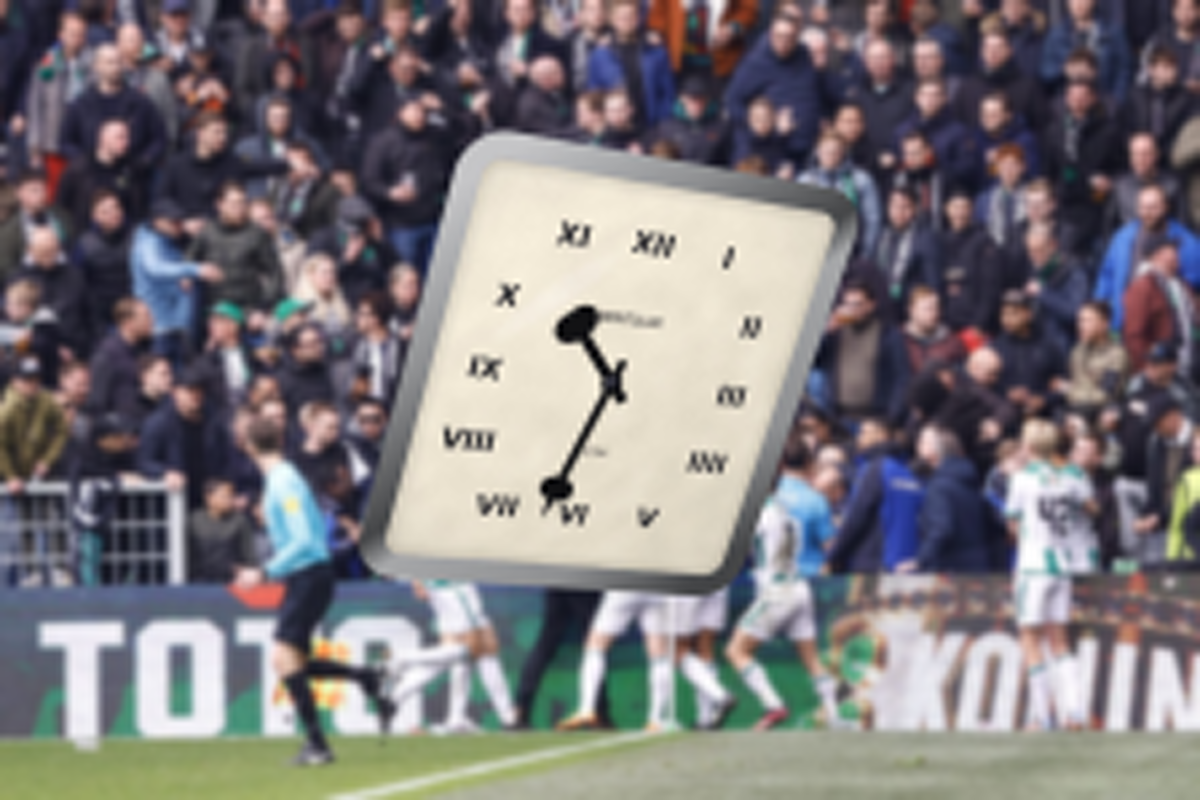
10:32
